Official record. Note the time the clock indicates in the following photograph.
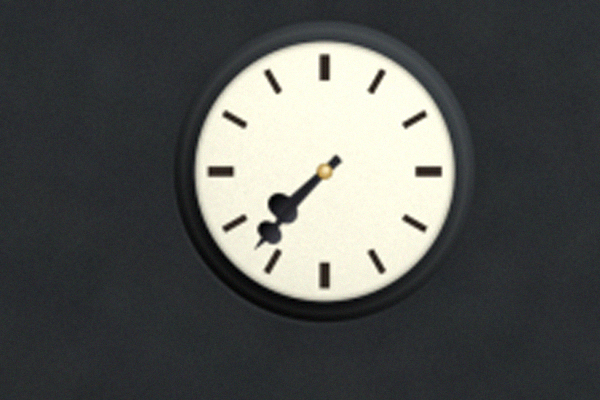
7:37
